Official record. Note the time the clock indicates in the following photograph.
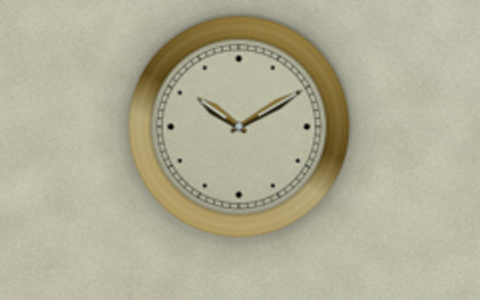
10:10
